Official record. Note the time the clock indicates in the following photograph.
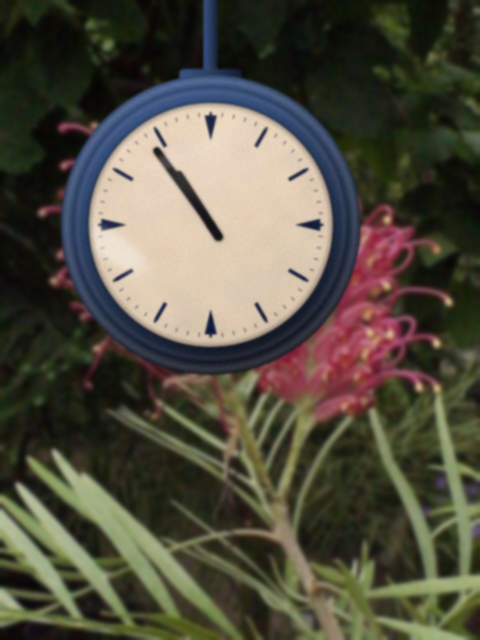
10:54
